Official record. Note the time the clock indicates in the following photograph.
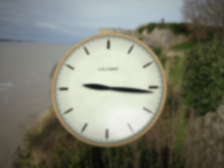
9:16
